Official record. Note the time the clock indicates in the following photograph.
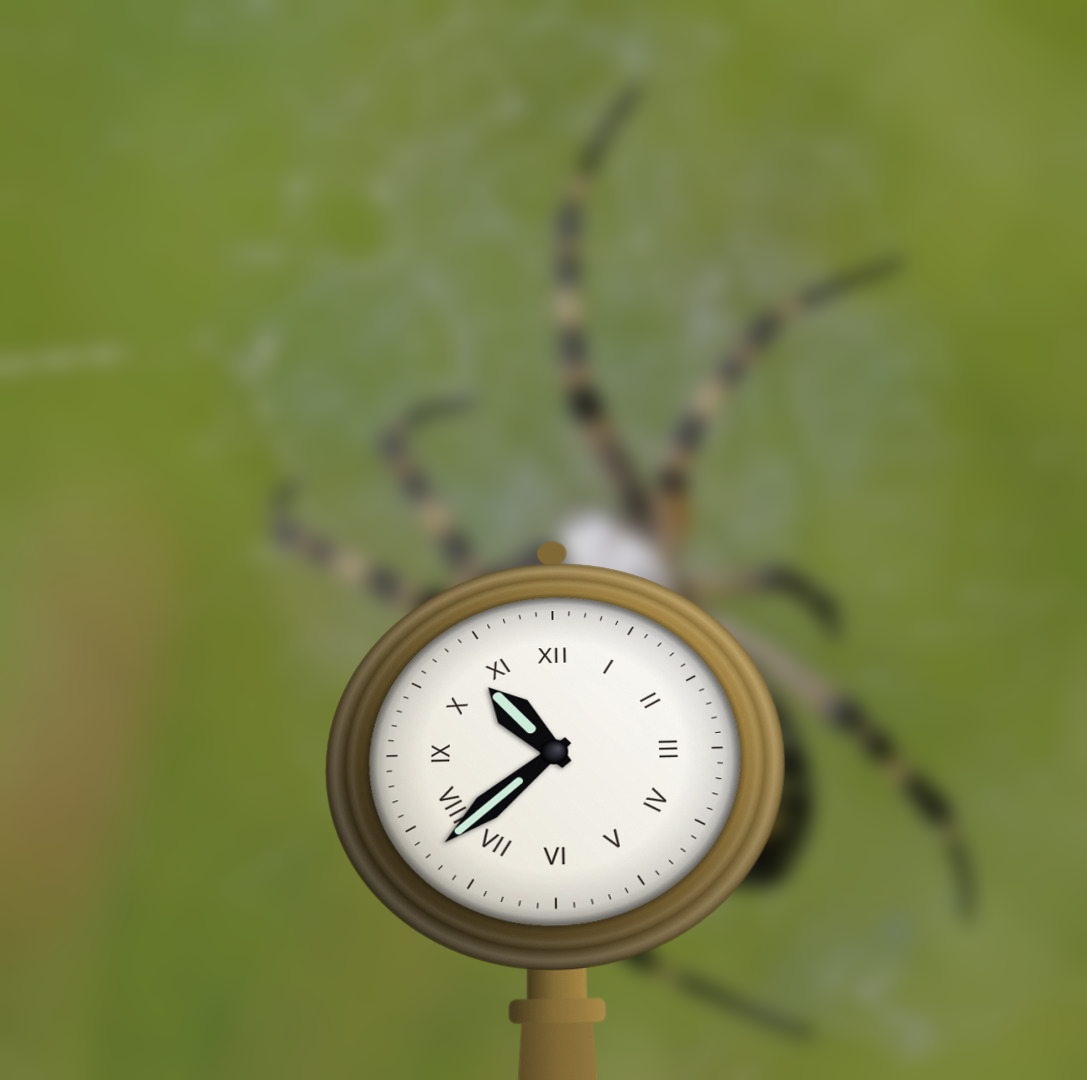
10:38
